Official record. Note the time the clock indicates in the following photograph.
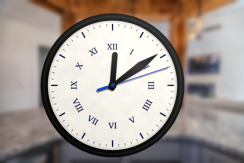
12:09:12
